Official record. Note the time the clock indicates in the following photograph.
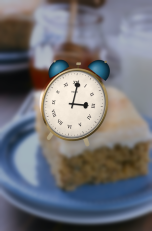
3:01
